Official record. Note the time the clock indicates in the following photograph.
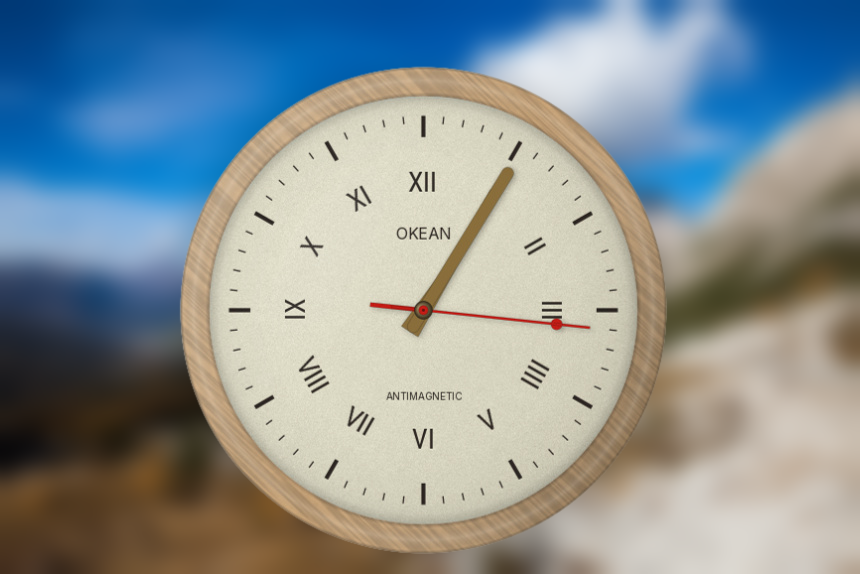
1:05:16
